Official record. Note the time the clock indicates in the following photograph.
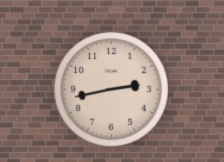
2:43
